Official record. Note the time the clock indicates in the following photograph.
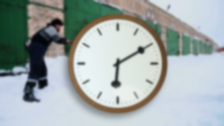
6:10
